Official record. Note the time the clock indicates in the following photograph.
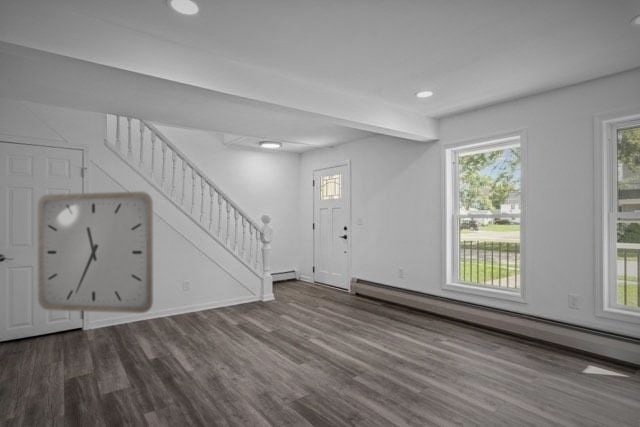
11:34
